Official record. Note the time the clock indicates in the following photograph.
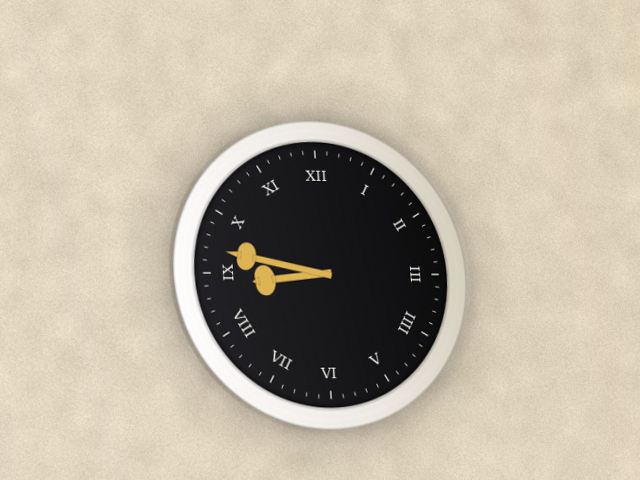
8:47
